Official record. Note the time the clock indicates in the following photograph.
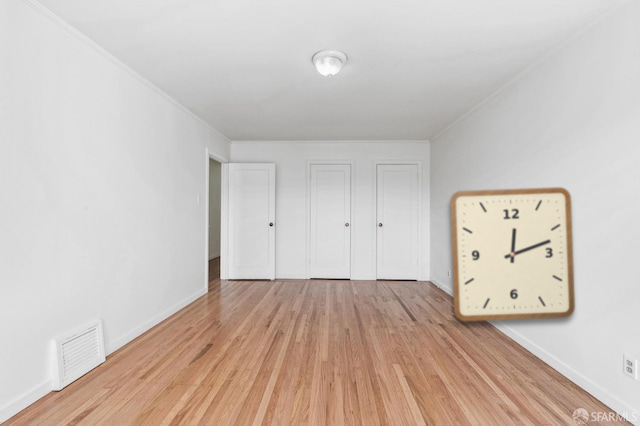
12:12
